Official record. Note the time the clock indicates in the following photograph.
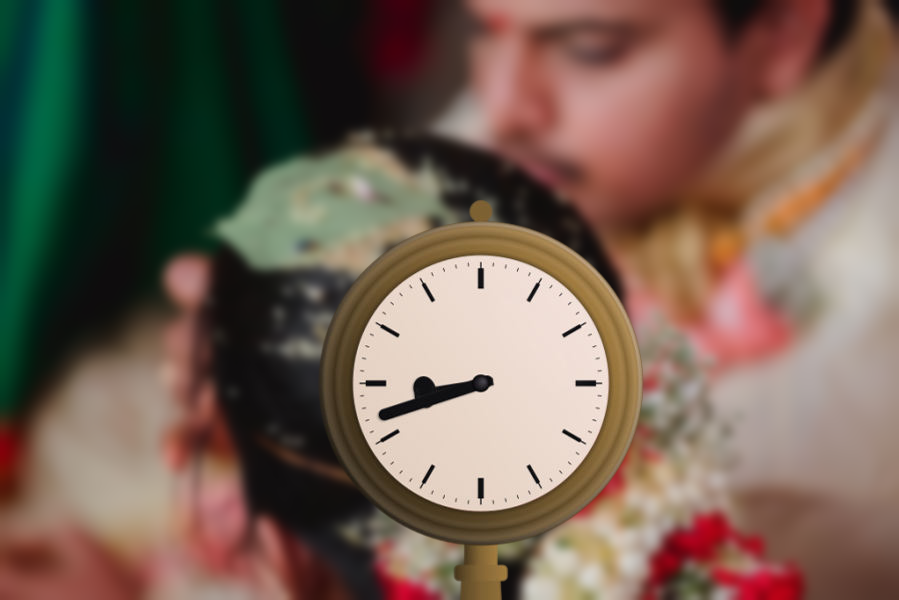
8:42
